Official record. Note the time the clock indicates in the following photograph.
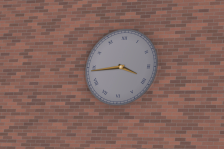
3:44
